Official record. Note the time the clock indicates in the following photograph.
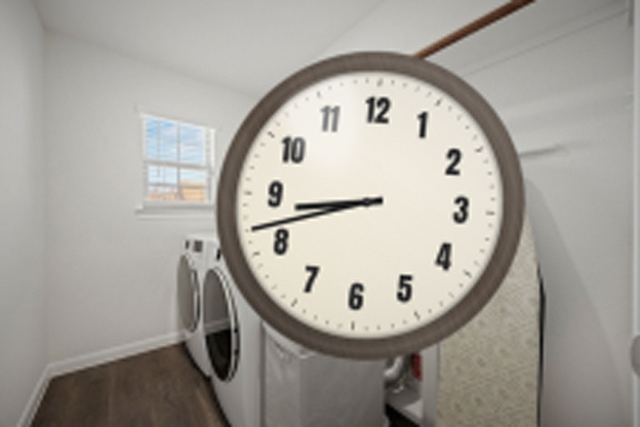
8:42
